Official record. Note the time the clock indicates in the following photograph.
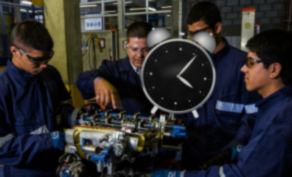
4:06
